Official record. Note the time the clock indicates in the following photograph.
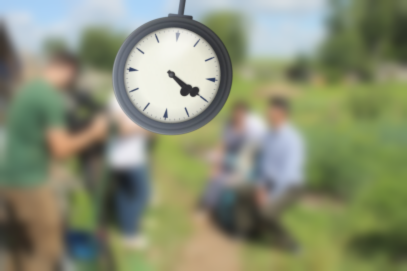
4:20
